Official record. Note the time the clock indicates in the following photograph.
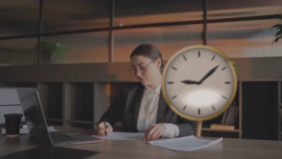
9:08
